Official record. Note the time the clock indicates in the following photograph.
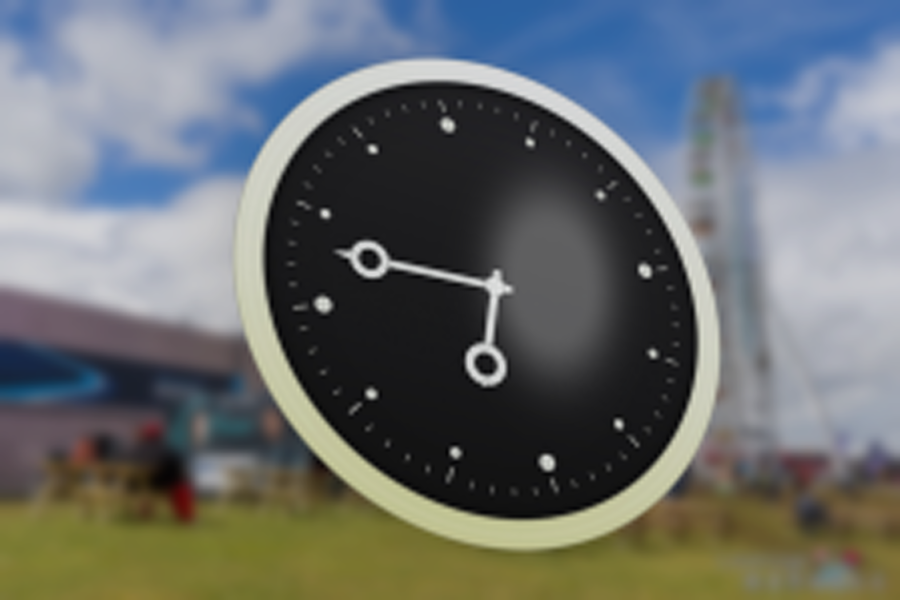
6:48
